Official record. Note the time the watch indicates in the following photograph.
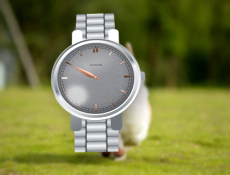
9:50
